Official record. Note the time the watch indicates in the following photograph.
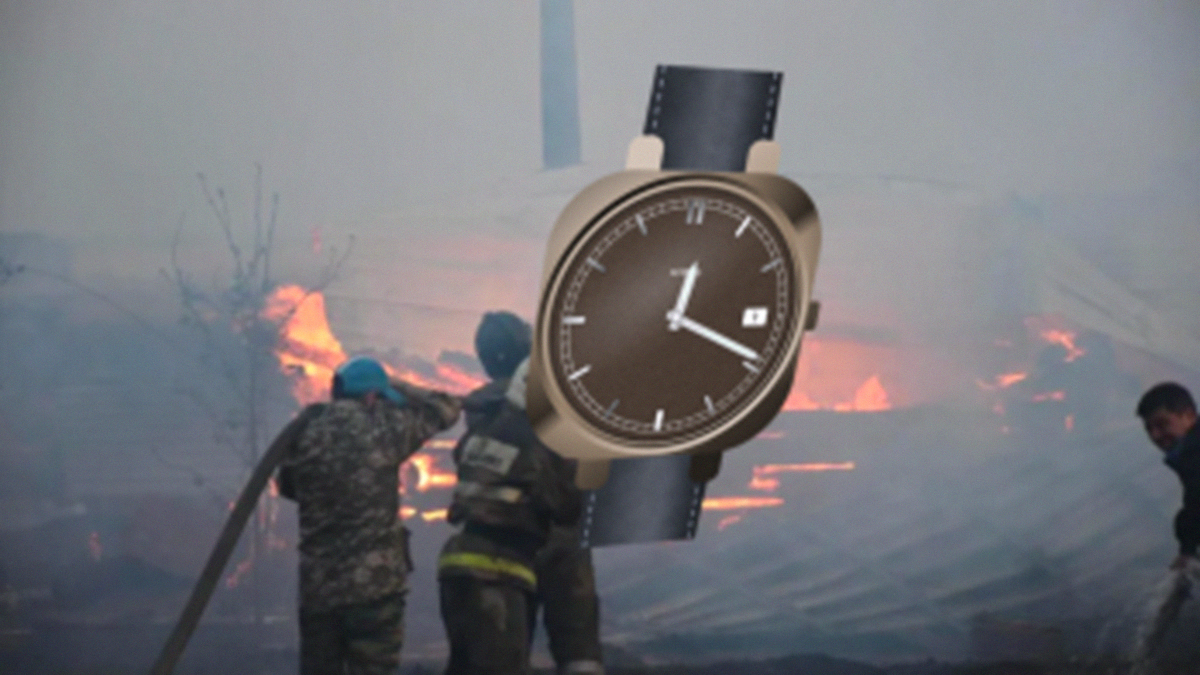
12:19
